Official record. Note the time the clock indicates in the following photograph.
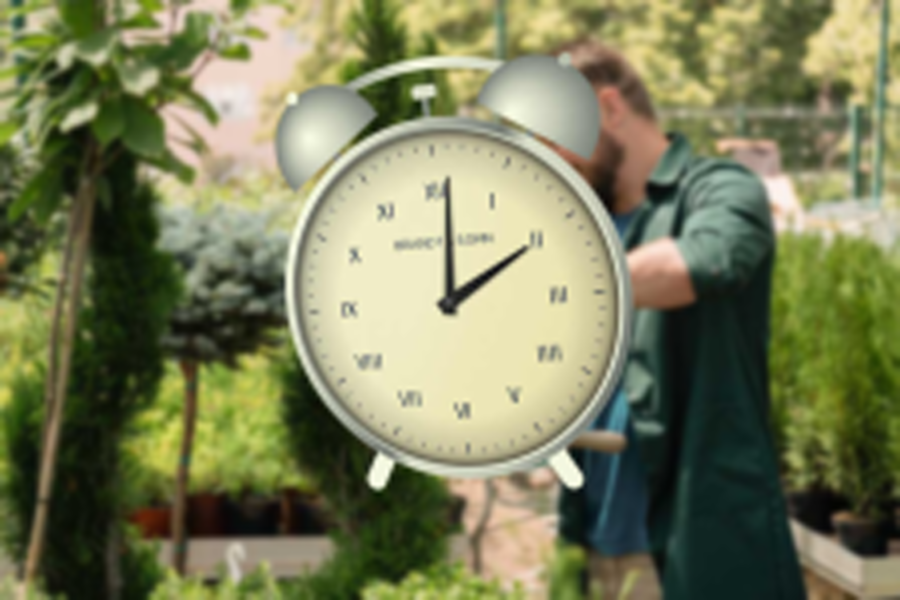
2:01
